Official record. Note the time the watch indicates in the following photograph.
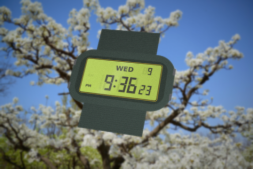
9:36:23
